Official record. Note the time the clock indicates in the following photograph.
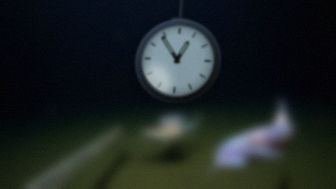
12:54
